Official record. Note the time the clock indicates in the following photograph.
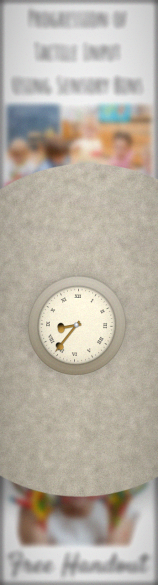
8:36
